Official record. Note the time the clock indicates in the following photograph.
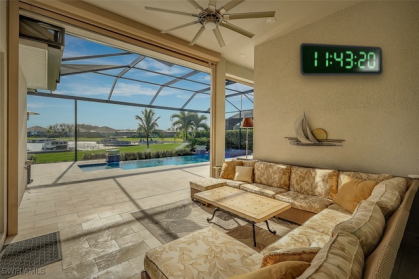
11:43:20
